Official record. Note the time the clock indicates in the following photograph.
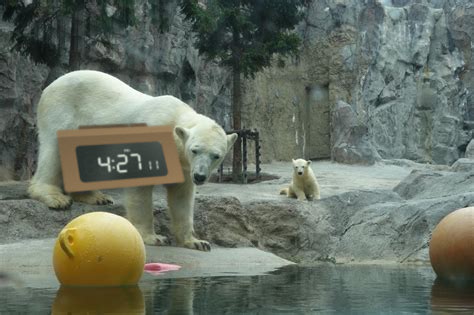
4:27:11
